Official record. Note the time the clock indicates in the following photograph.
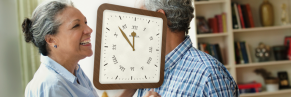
11:53
